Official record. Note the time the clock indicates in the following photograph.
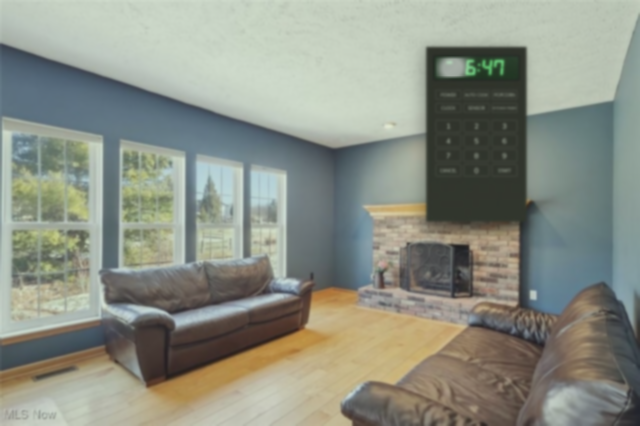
6:47
